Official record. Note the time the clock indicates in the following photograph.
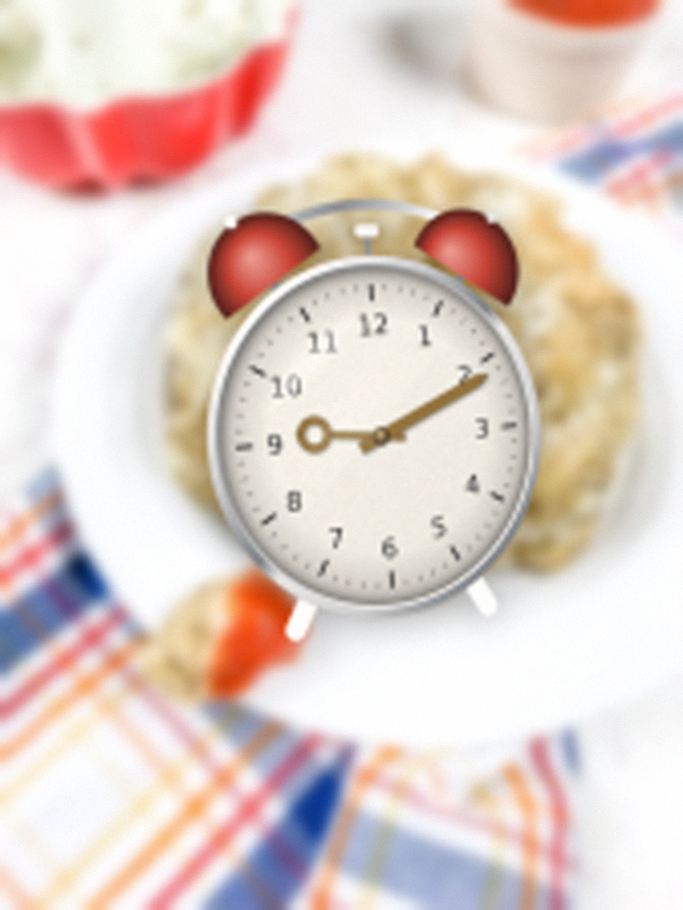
9:11
